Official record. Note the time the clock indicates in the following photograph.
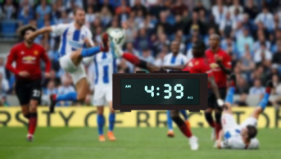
4:39
